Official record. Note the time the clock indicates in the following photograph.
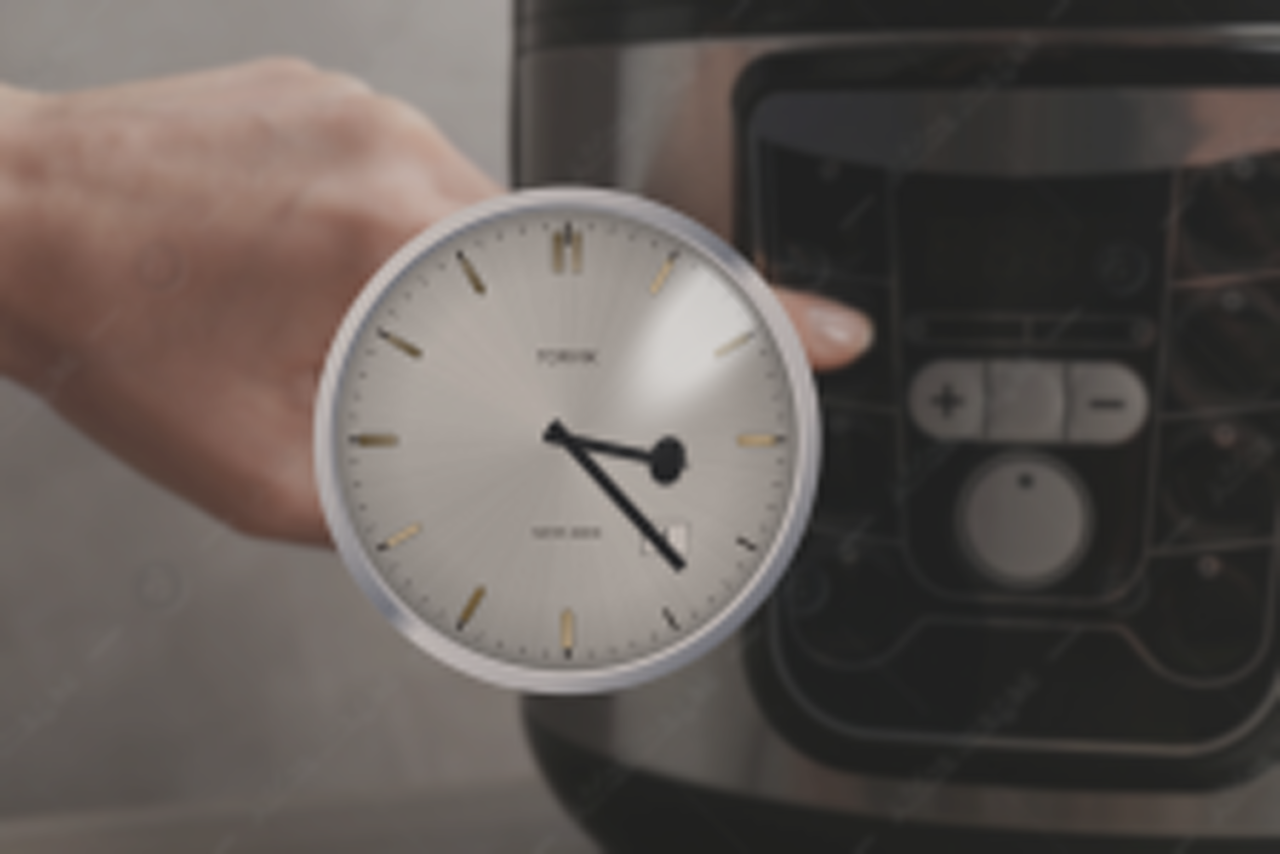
3:23
